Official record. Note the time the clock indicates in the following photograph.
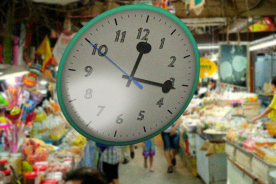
12:15:50
